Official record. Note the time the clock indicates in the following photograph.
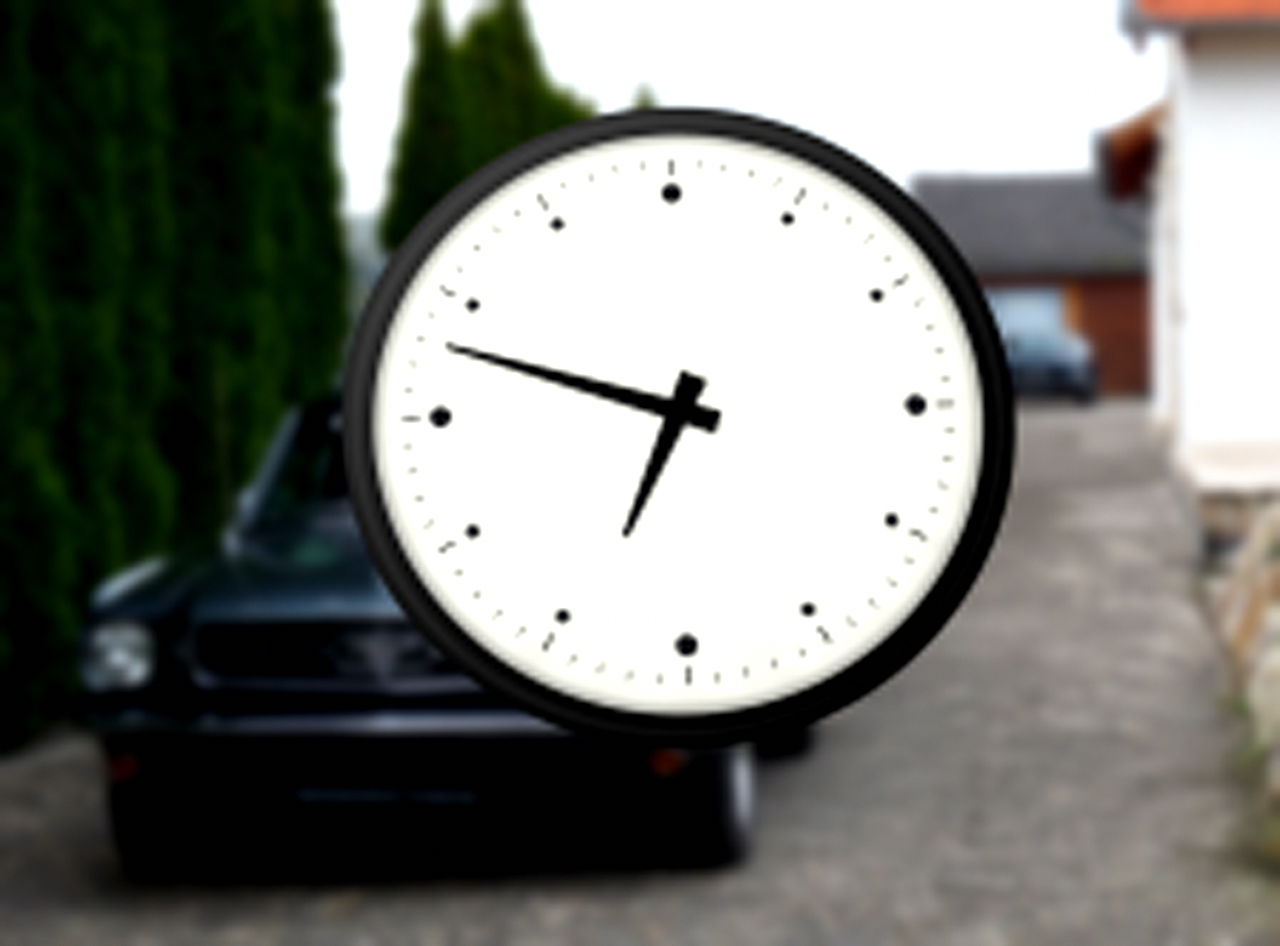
6:48
